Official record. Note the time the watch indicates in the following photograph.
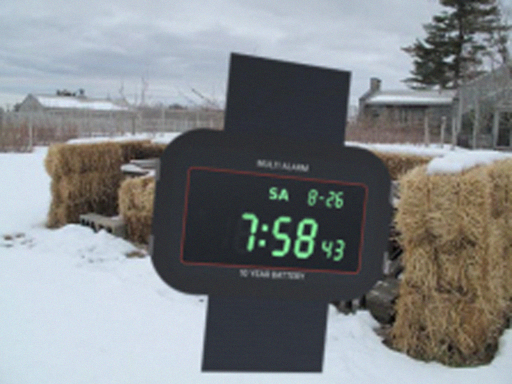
7:58:43
